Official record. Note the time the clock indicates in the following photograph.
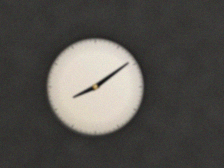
8:09
